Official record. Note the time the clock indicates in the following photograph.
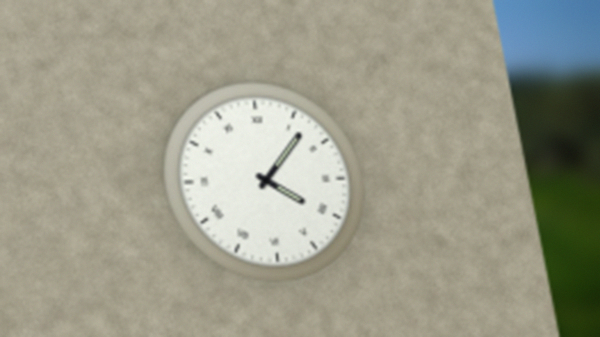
4:07
